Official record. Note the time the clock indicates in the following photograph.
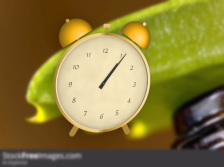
1:06
